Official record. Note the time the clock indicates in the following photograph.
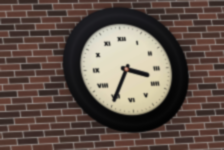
3:35
